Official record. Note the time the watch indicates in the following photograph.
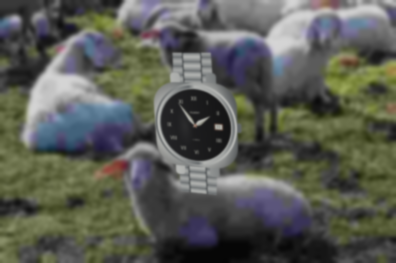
1:54
